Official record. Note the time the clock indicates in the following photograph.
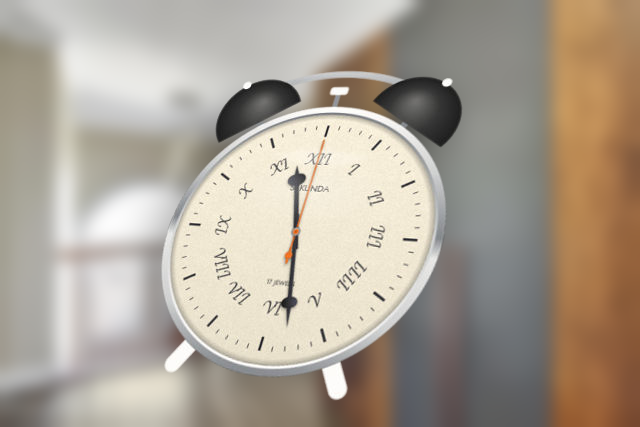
11:28:00
